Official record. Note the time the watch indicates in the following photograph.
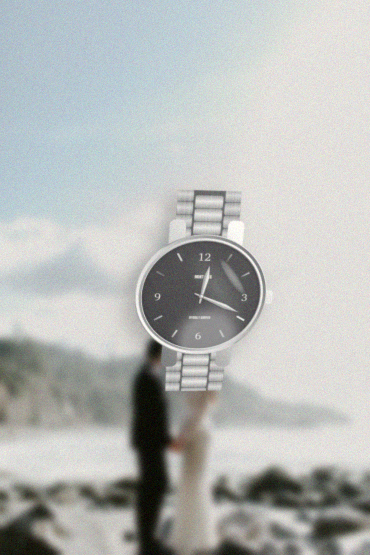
12:19
